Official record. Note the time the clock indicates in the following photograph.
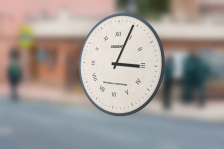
3:04
